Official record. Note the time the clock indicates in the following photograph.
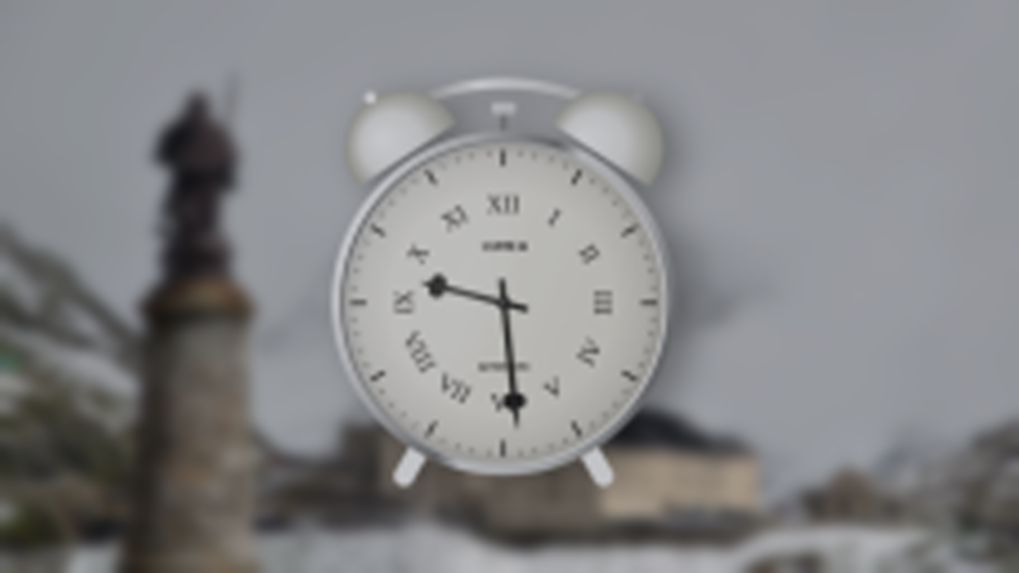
9:29
